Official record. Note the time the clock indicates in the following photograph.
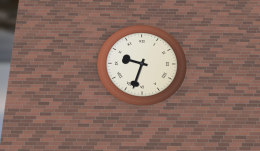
9:33
